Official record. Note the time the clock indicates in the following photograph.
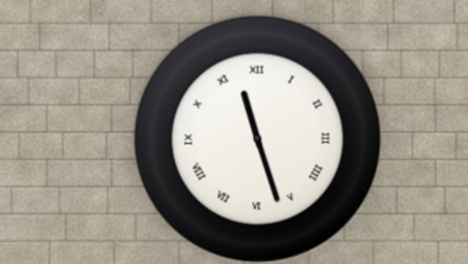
11:27
